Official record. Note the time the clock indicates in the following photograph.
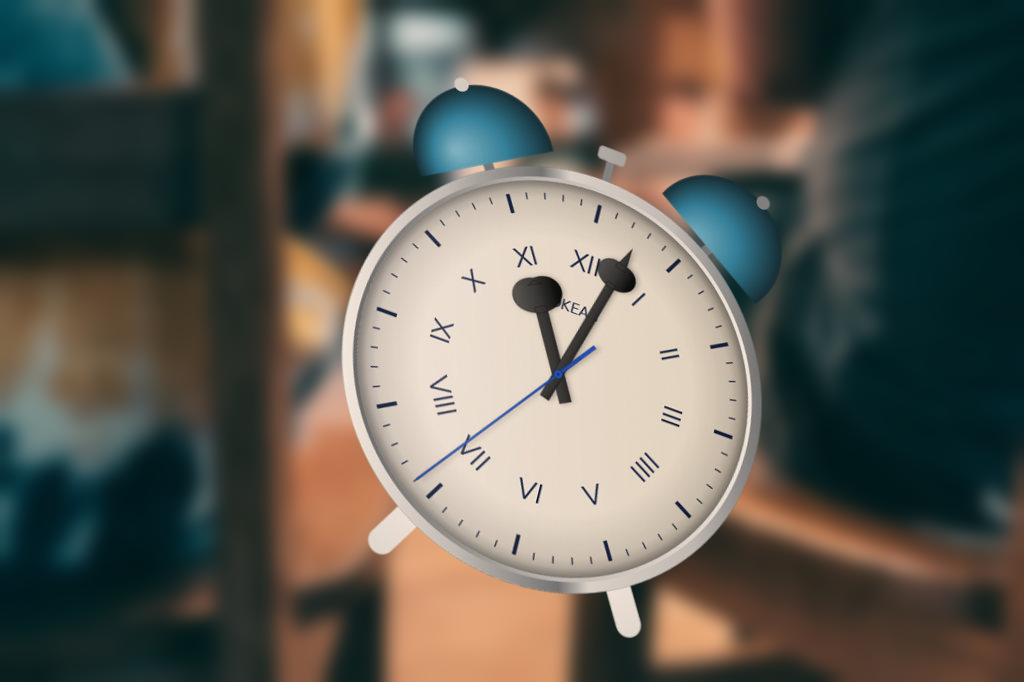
11:02:36
